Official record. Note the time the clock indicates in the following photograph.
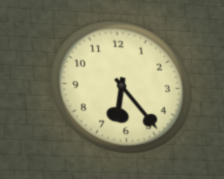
6:24
